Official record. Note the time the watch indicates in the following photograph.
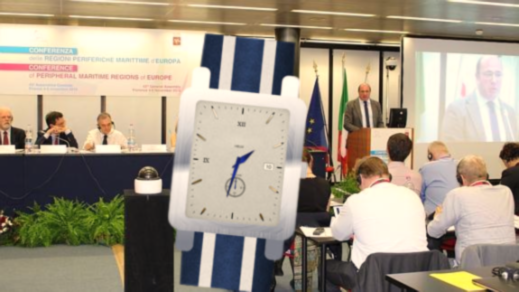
1:32
